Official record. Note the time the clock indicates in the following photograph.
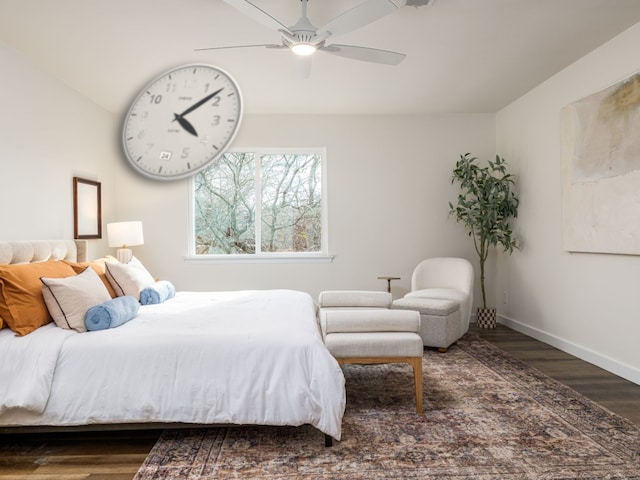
4:08
